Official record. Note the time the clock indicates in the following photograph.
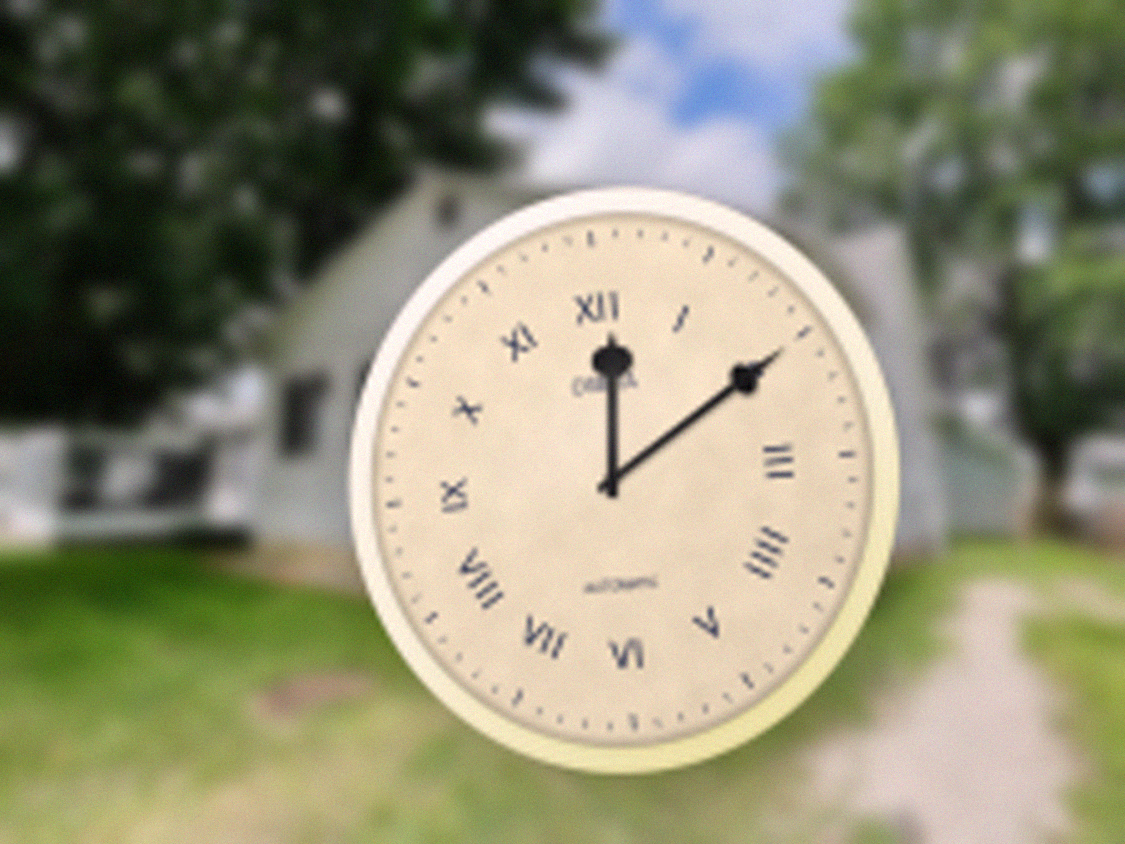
12:10
